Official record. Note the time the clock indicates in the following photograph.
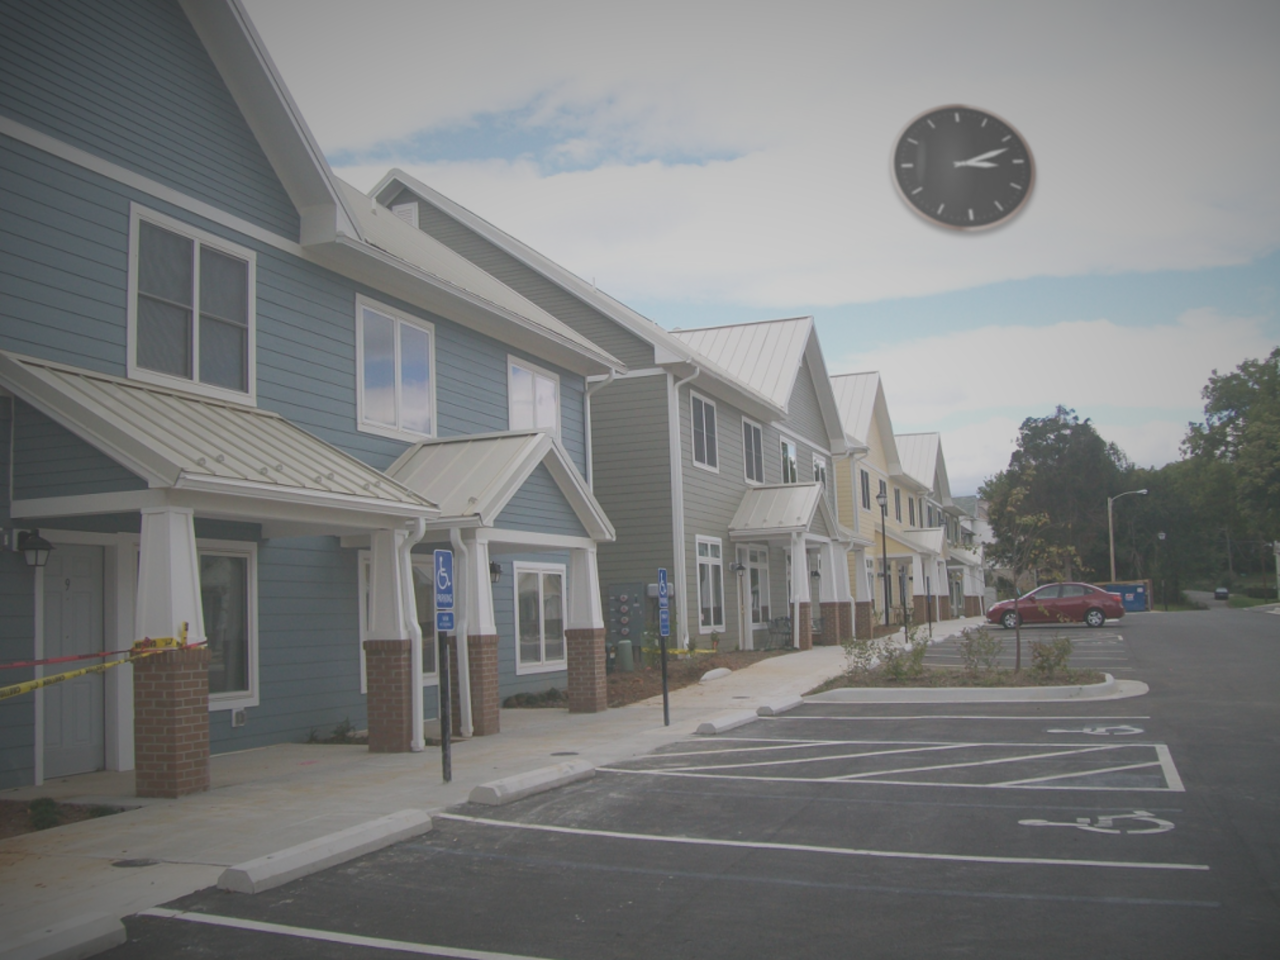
3:12
